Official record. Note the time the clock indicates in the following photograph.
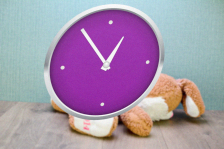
12:54
